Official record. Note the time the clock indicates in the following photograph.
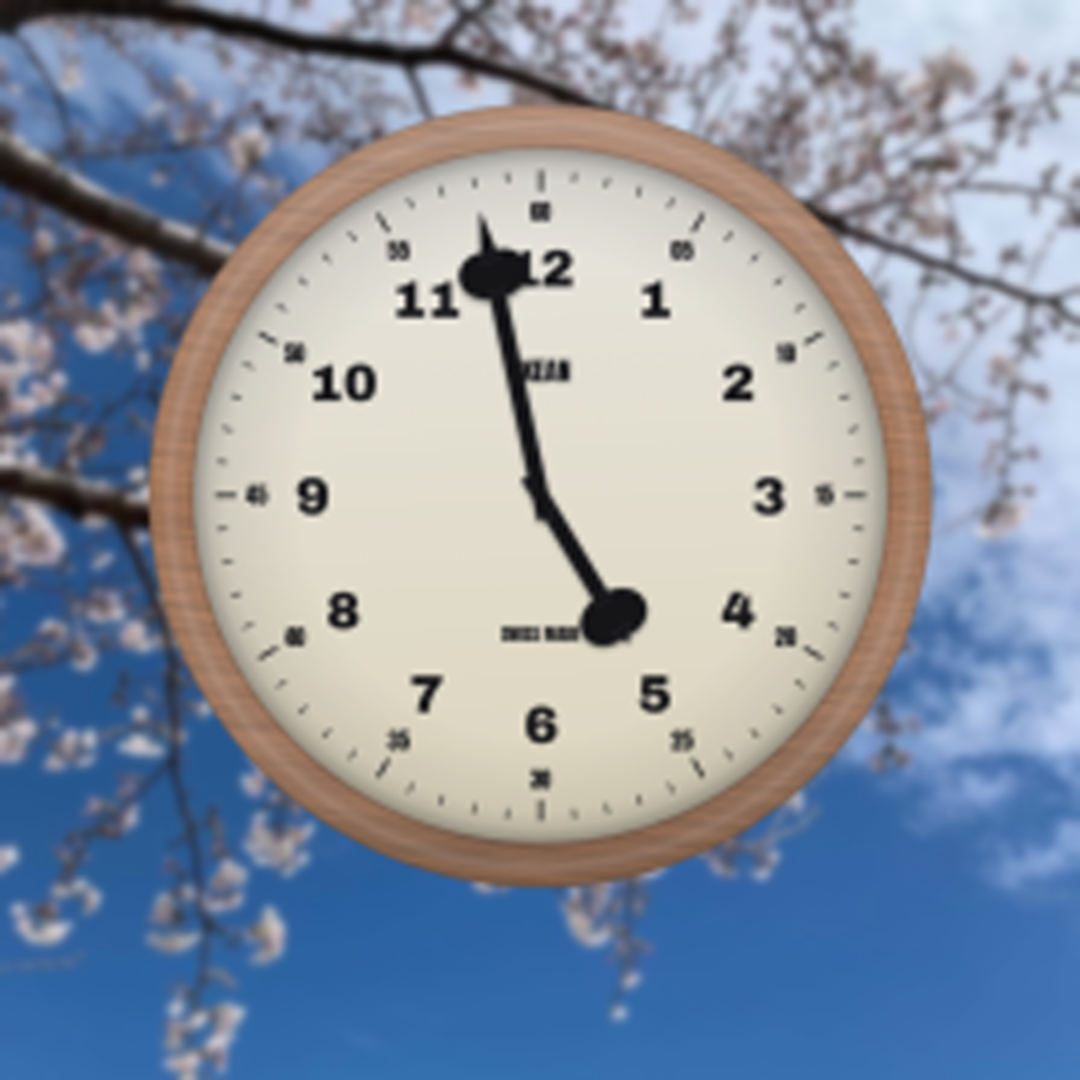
4:58
